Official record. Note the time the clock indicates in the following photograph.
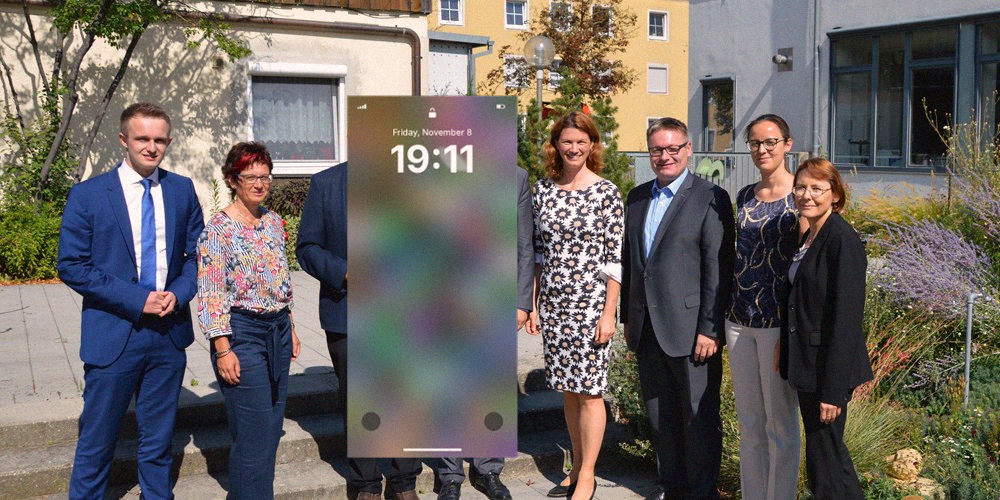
19:11
